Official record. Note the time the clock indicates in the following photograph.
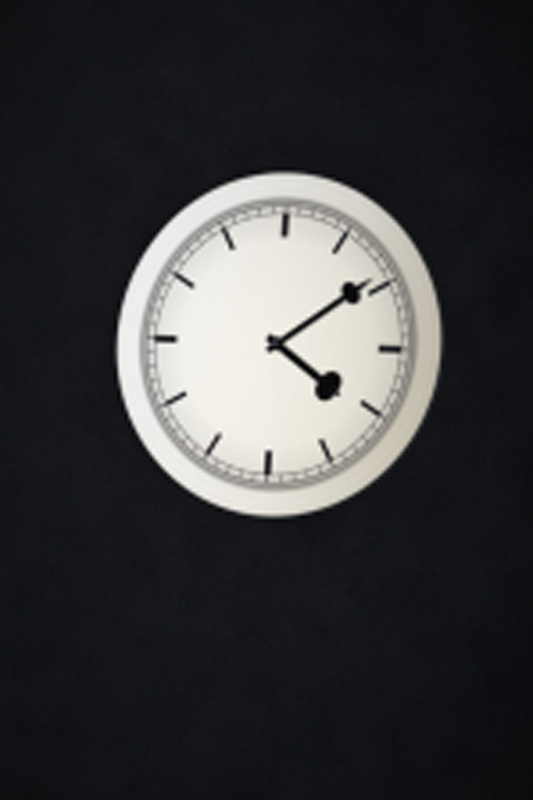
4:09
